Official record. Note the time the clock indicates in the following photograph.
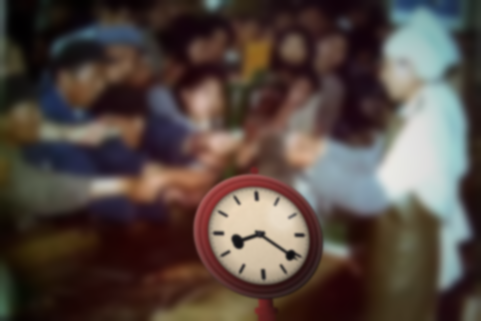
8:21
